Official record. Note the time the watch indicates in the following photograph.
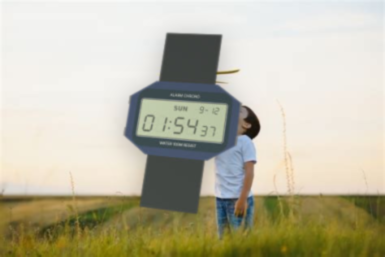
1:54:37
